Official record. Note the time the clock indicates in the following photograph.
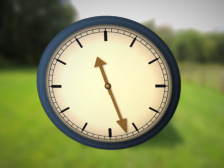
11:27
